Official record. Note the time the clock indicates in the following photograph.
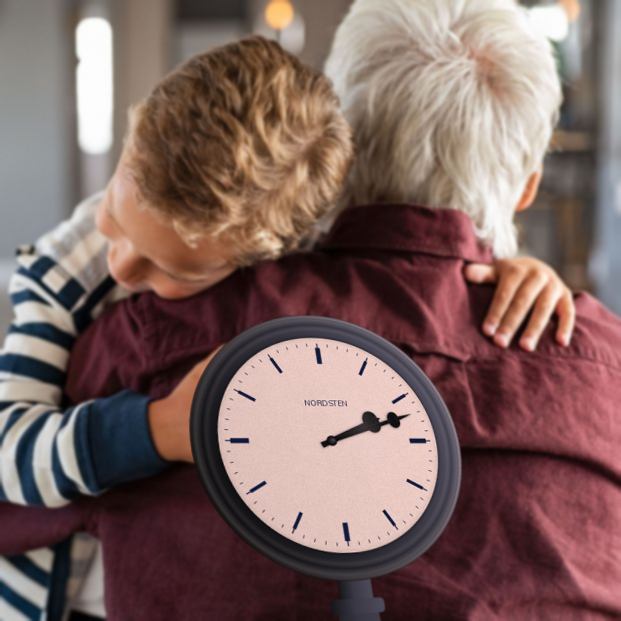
2:12
